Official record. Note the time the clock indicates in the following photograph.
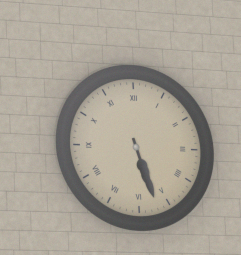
5:27
